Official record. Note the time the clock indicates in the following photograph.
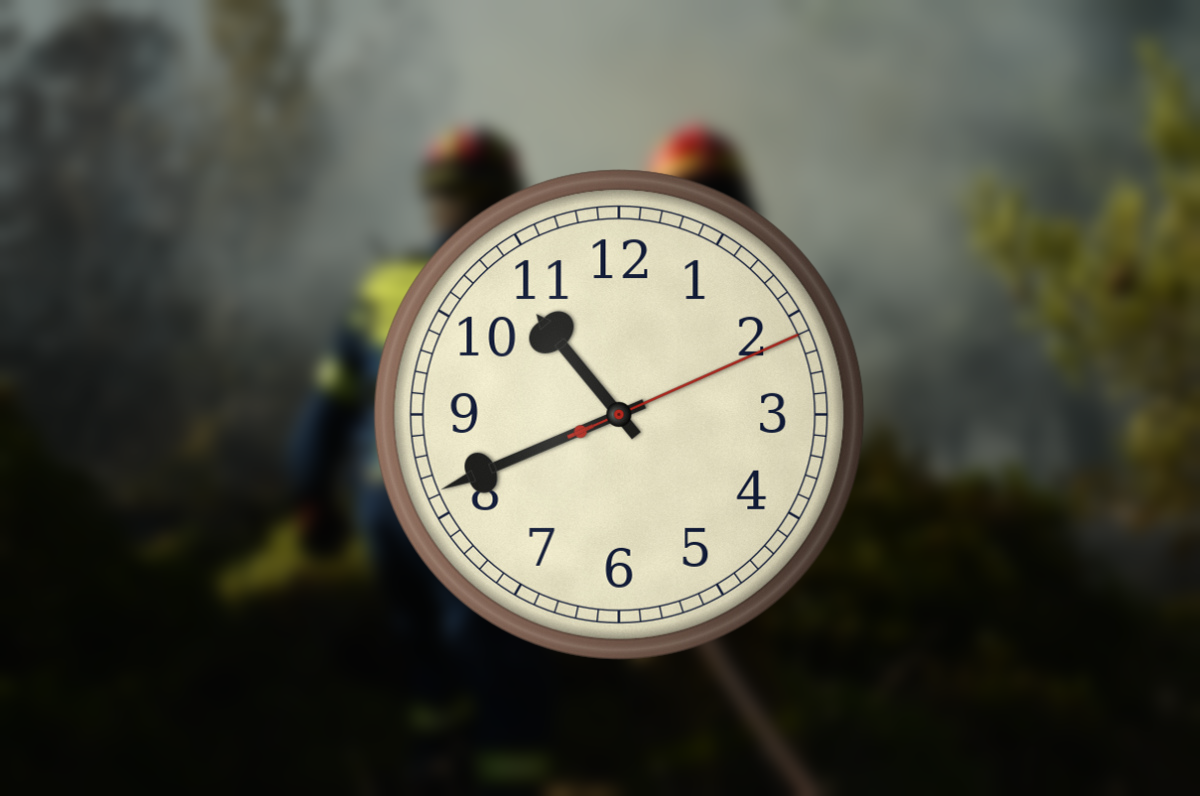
10:41:11
